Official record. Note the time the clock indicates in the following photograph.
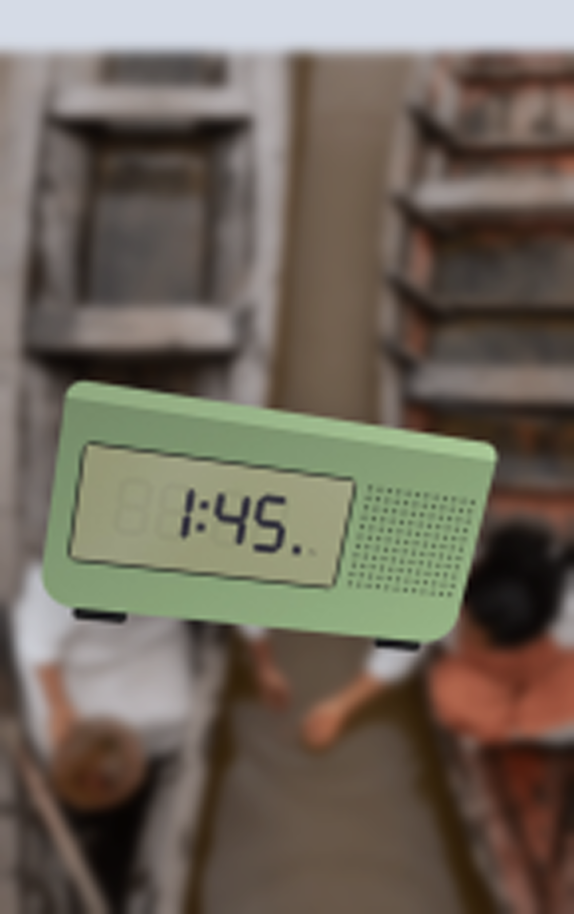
1:45
